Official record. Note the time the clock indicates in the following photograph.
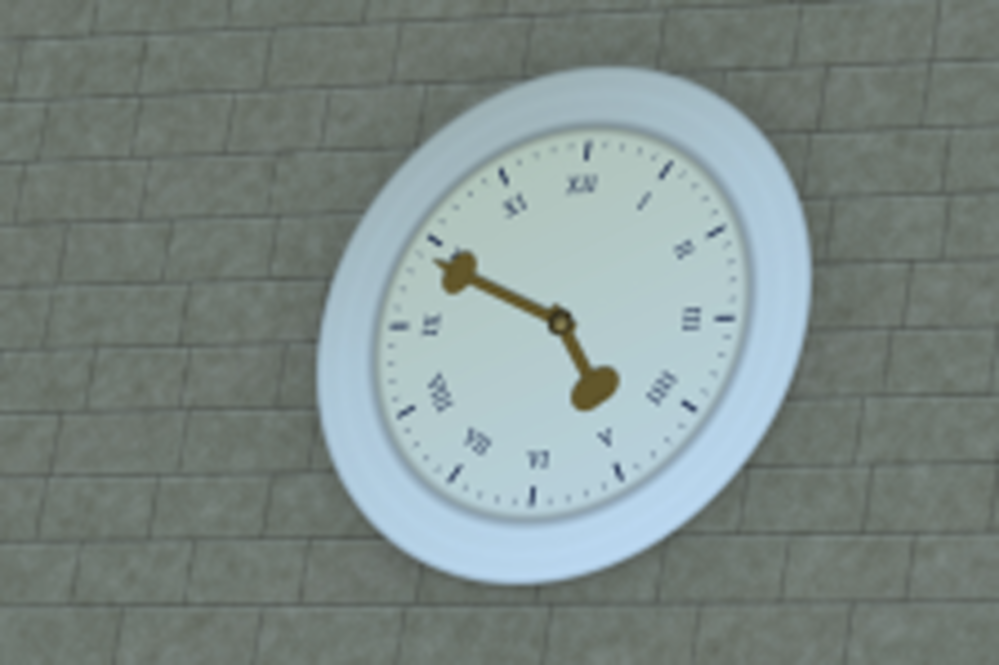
4:49
